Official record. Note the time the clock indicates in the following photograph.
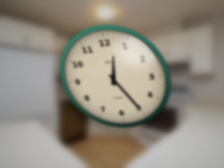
12:25
